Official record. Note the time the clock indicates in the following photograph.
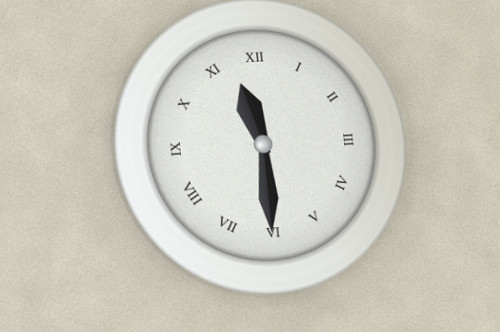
11:30
